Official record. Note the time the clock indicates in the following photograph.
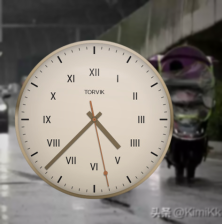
4:37:28
